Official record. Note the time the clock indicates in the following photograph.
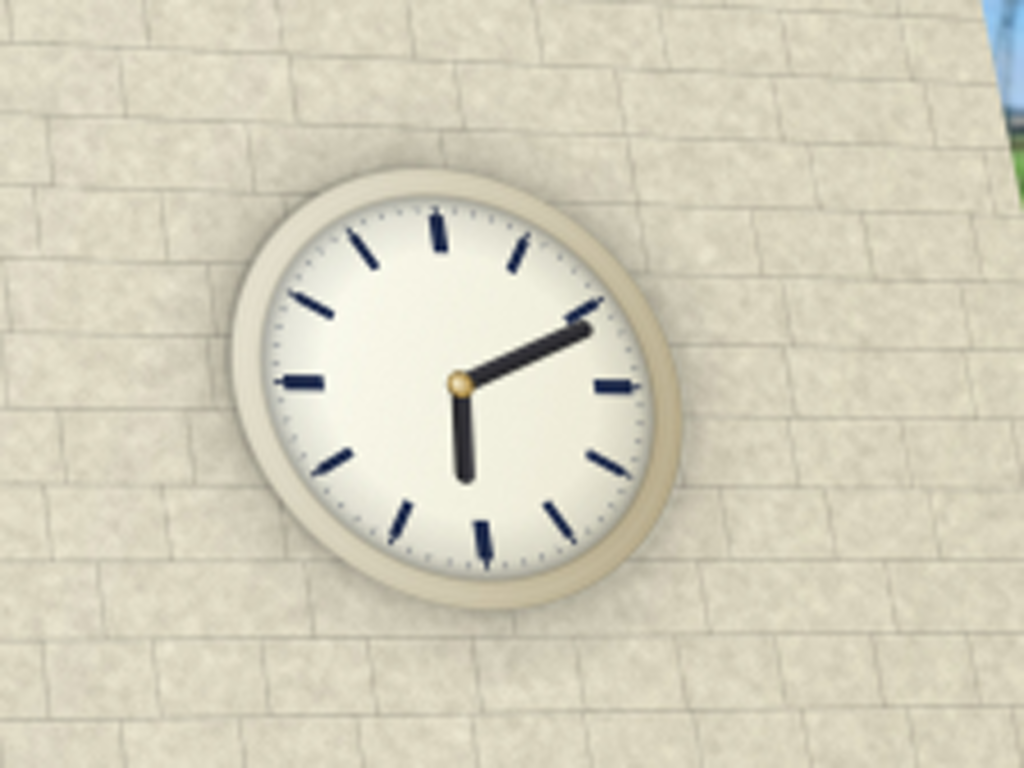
6:11
